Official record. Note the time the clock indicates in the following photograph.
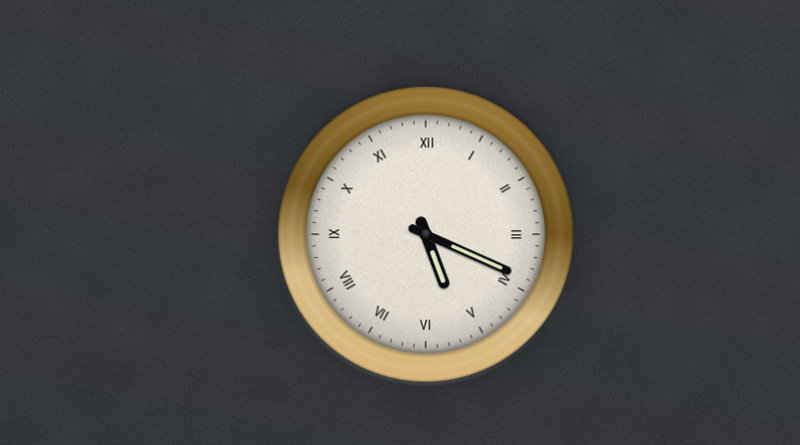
5:19
